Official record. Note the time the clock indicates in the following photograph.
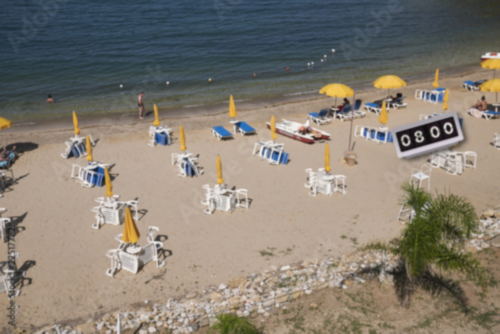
8:00
